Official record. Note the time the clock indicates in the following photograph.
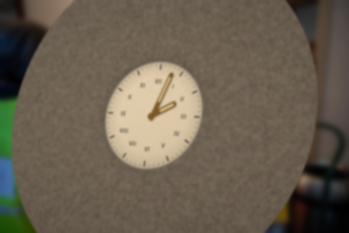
2:03
